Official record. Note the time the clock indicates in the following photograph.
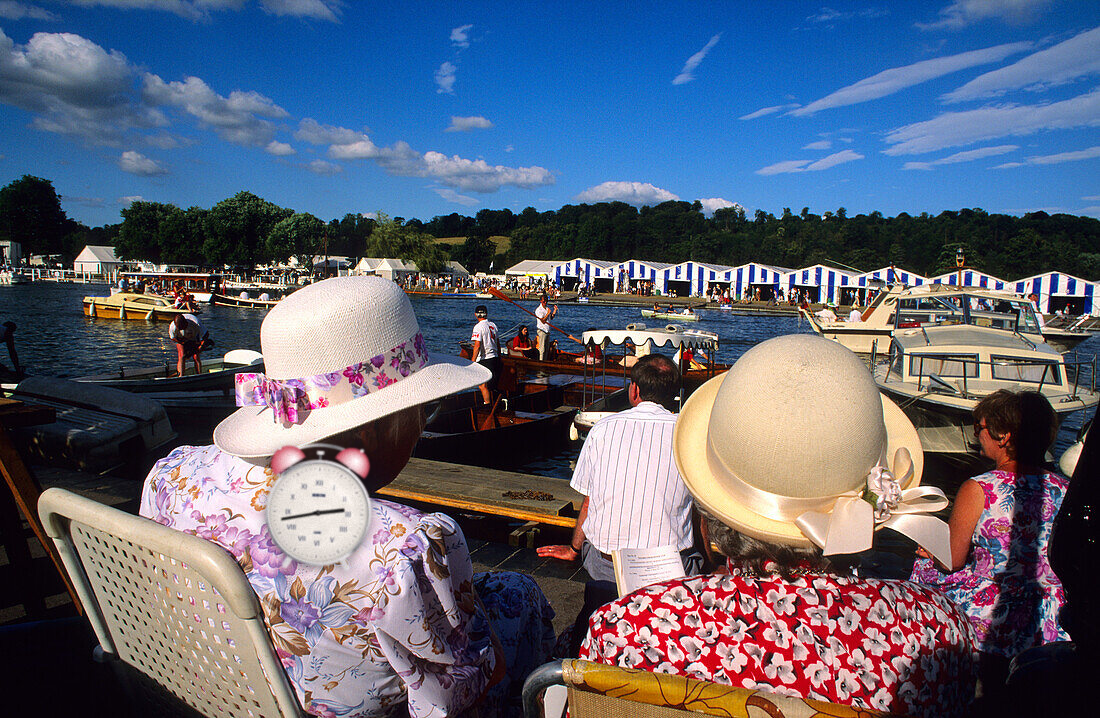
2:43
